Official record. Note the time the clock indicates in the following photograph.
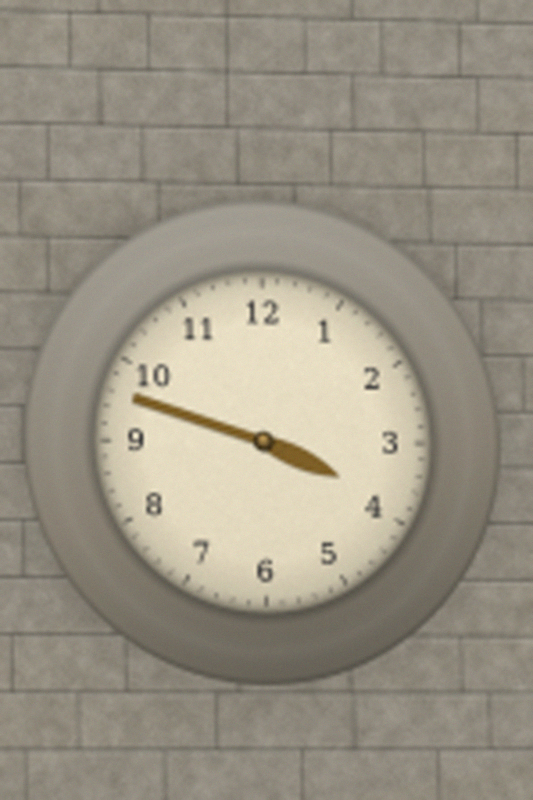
3:48
